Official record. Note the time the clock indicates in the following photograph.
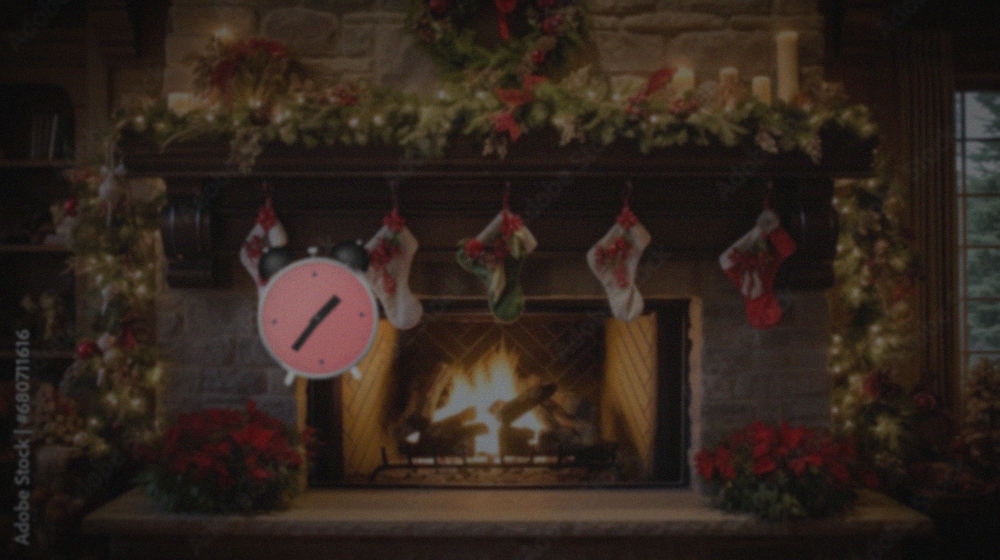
1:37
